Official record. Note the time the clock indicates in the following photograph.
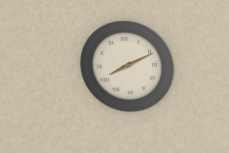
8:11
